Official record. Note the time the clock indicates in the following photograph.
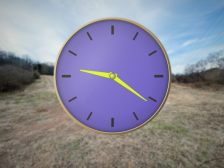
9:21
